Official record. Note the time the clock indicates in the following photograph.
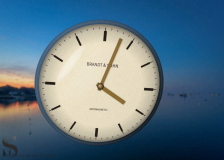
4:03
